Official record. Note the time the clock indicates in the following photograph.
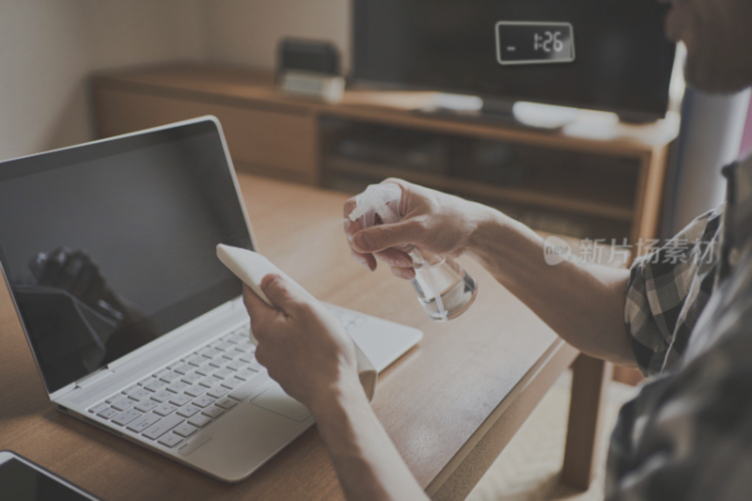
1:26
